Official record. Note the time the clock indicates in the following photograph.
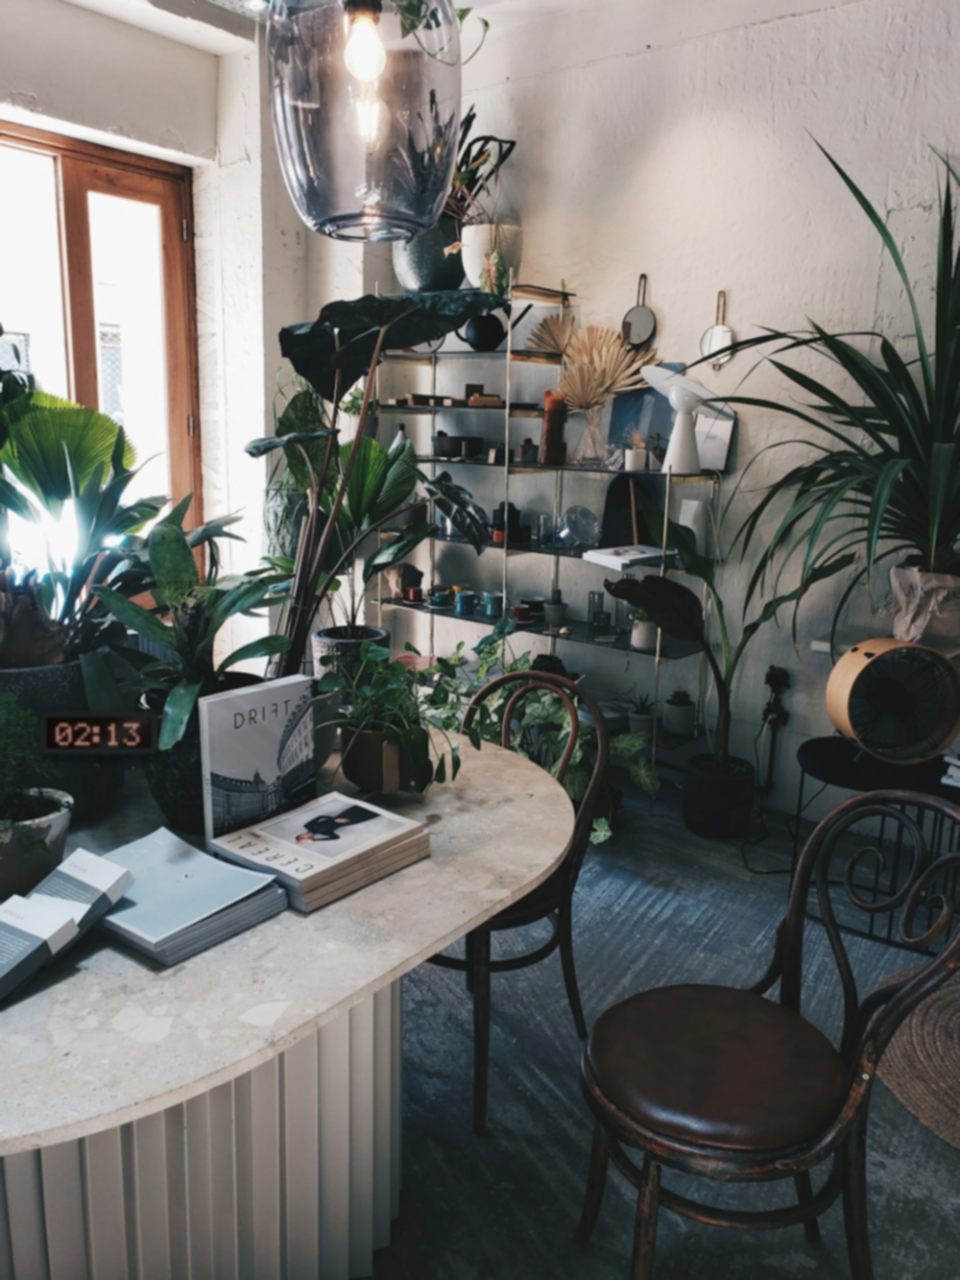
2:13
